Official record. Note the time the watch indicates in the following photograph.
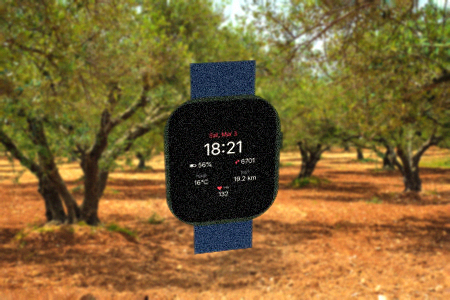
18:21
